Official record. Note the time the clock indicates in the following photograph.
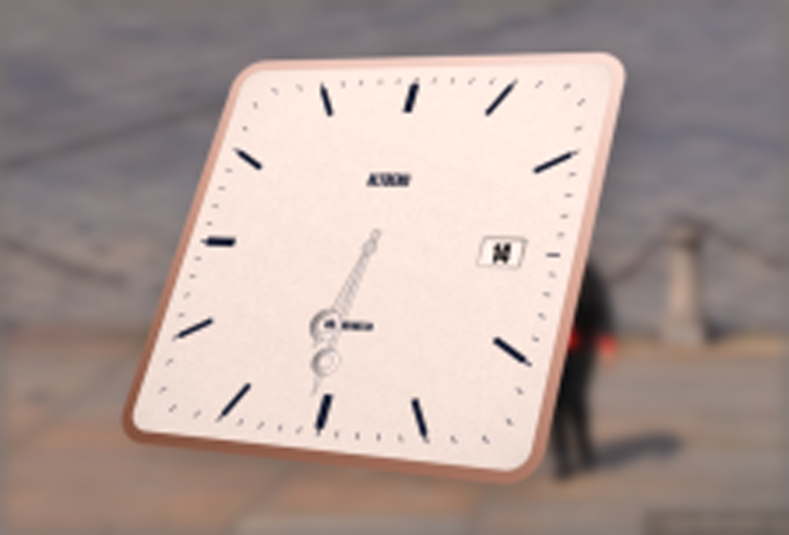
6:31
